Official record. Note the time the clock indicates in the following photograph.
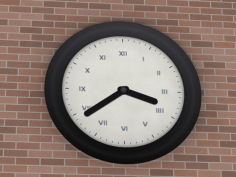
3:39
